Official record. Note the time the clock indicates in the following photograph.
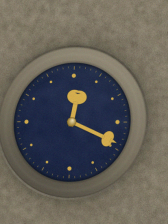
12:19
